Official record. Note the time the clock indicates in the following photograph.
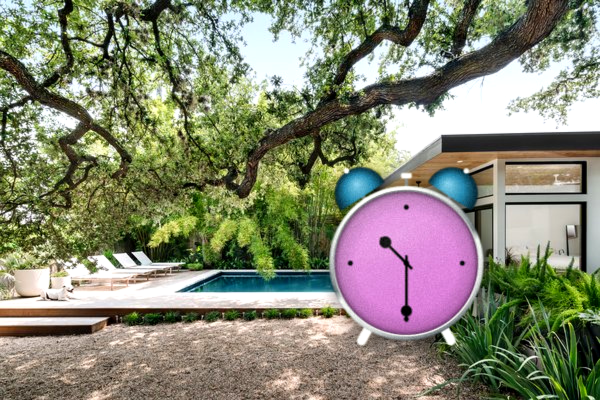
10:30
